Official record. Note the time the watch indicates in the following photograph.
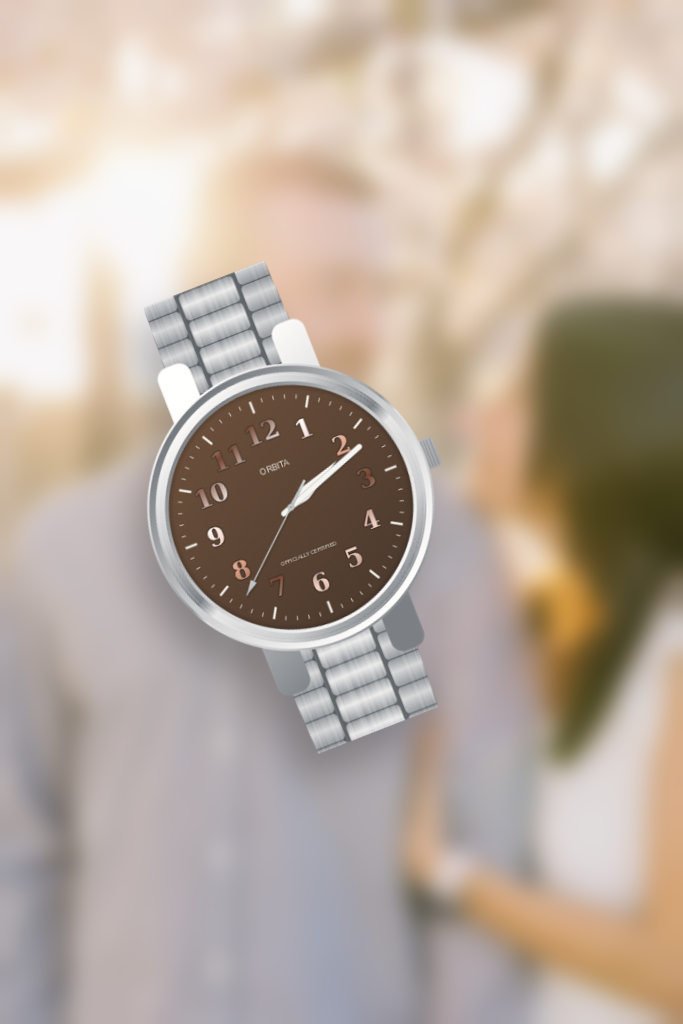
2:11:38
